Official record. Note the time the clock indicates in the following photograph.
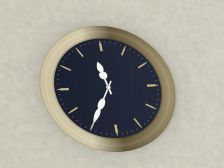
11:35
